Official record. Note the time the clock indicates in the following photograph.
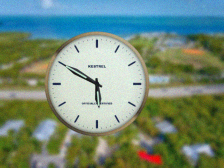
5:50
